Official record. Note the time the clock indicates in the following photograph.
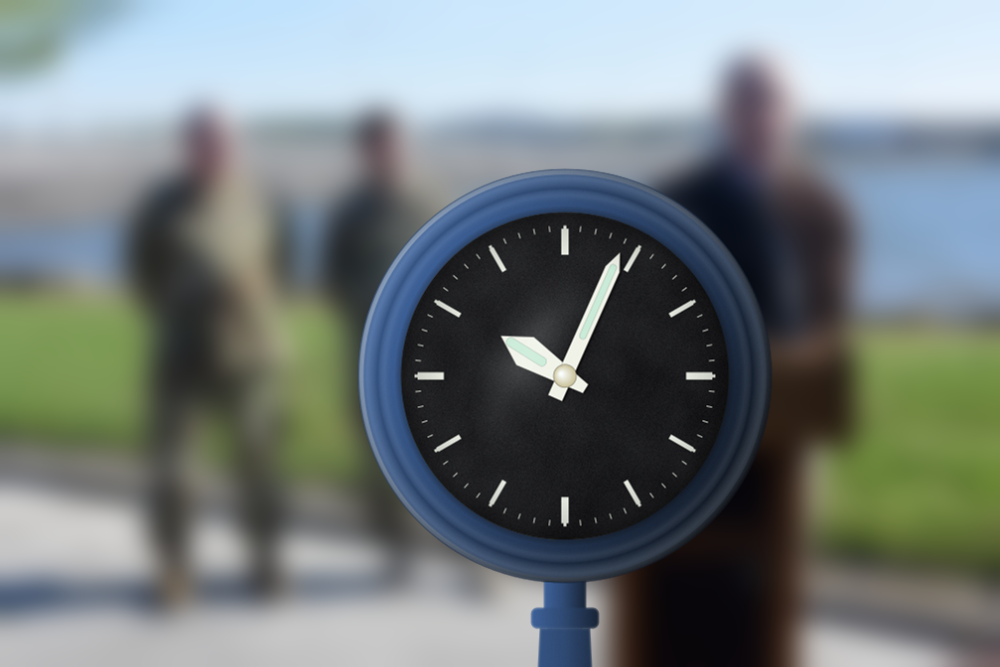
10:04
